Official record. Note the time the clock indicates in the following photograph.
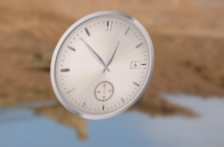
12:53
